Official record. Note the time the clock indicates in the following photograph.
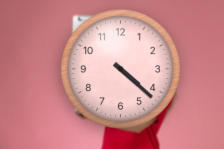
4:22
